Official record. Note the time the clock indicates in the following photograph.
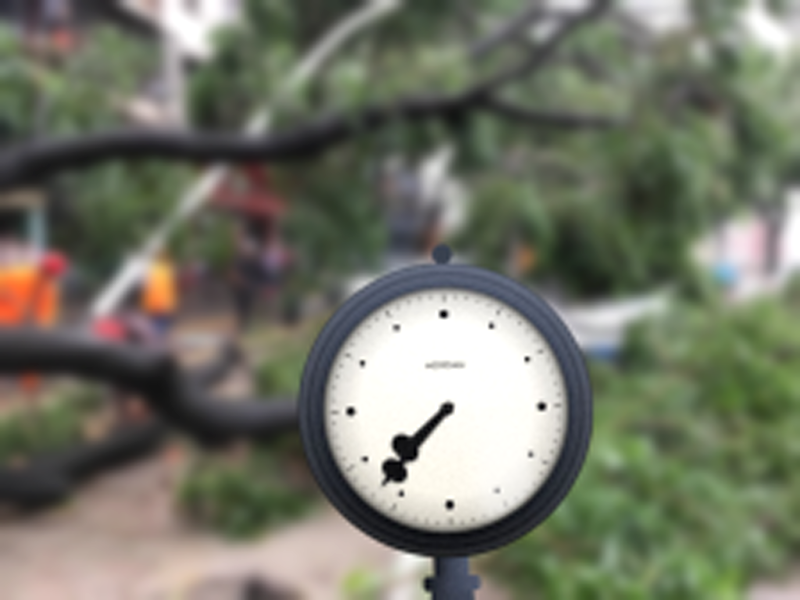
7:37
